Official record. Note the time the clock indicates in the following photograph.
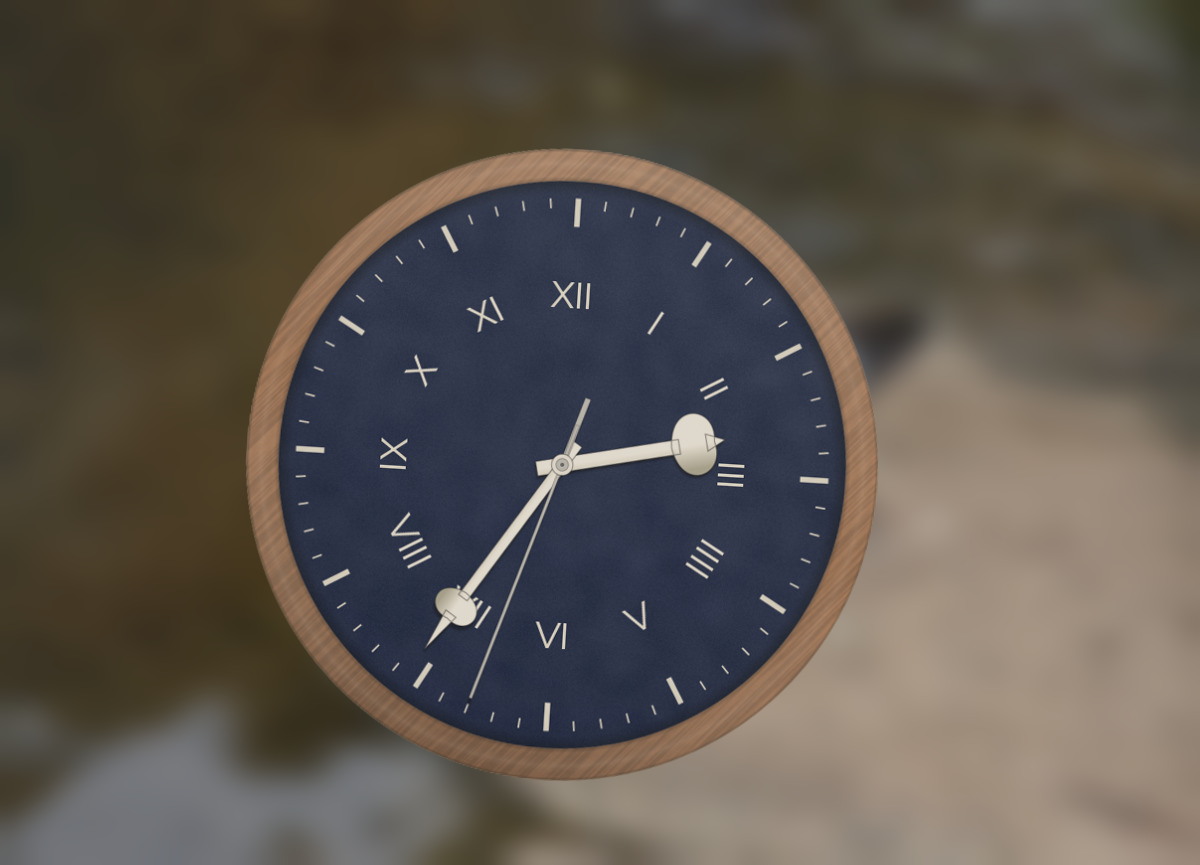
2:35:33
